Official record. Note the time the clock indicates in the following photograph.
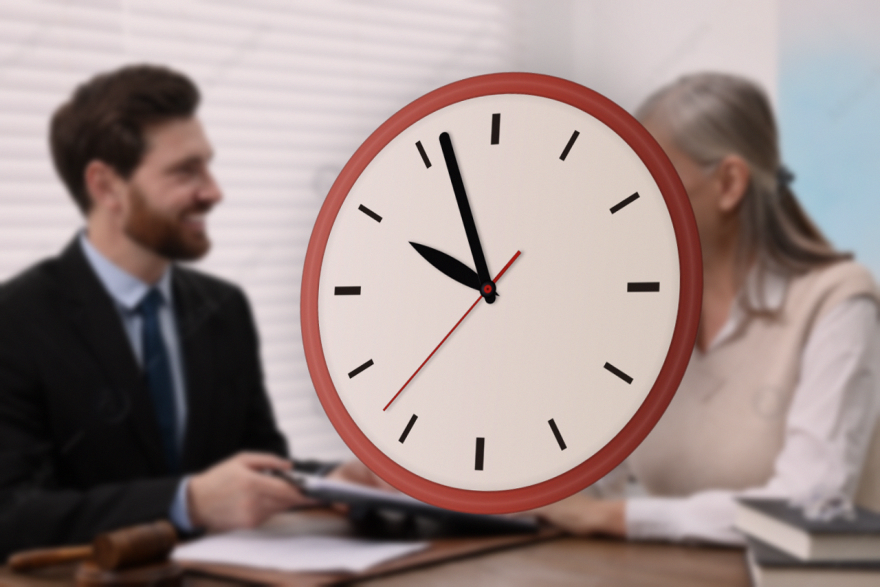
9:56:37
